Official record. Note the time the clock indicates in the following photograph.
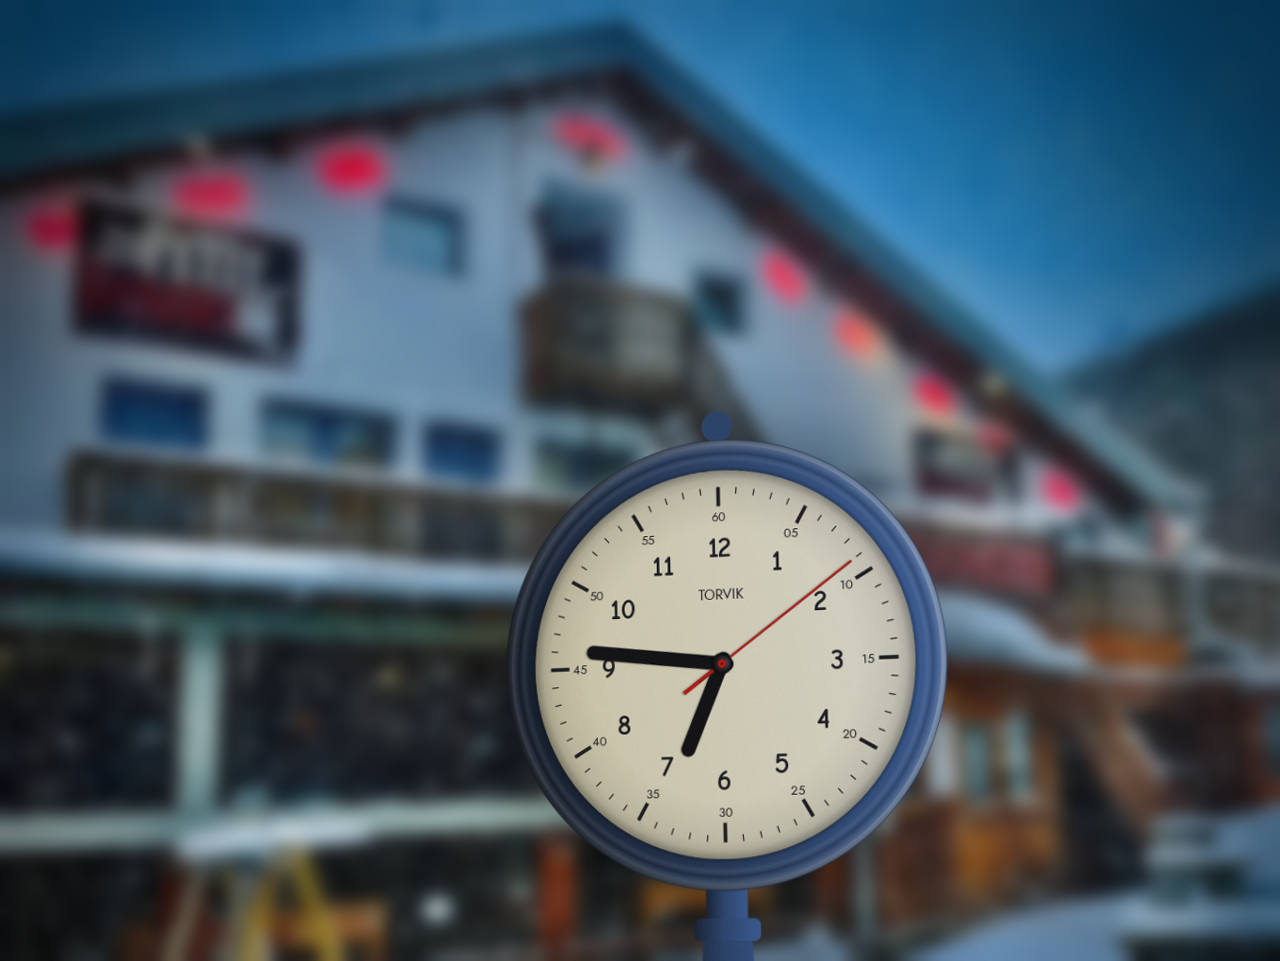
6:46:09
